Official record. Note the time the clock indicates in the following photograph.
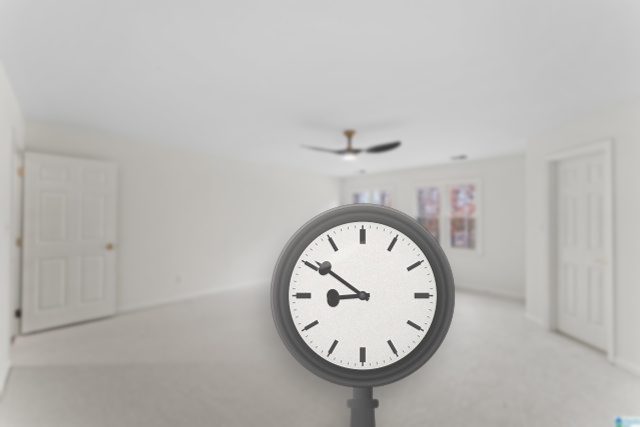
8:51
